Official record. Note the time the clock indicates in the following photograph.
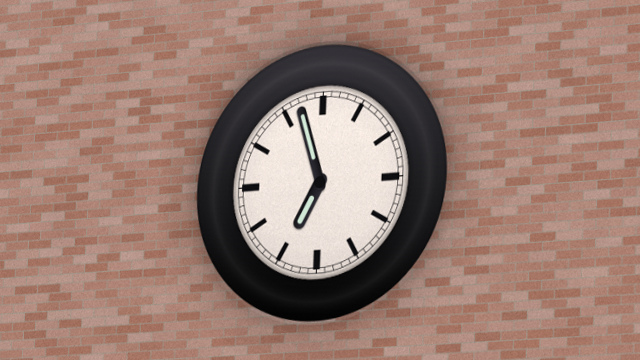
6:57
